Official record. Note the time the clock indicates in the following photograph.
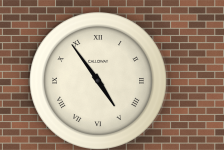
4:54
